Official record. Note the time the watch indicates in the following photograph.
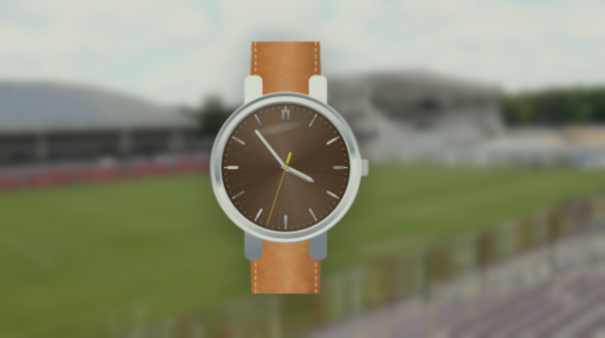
3:53:33
